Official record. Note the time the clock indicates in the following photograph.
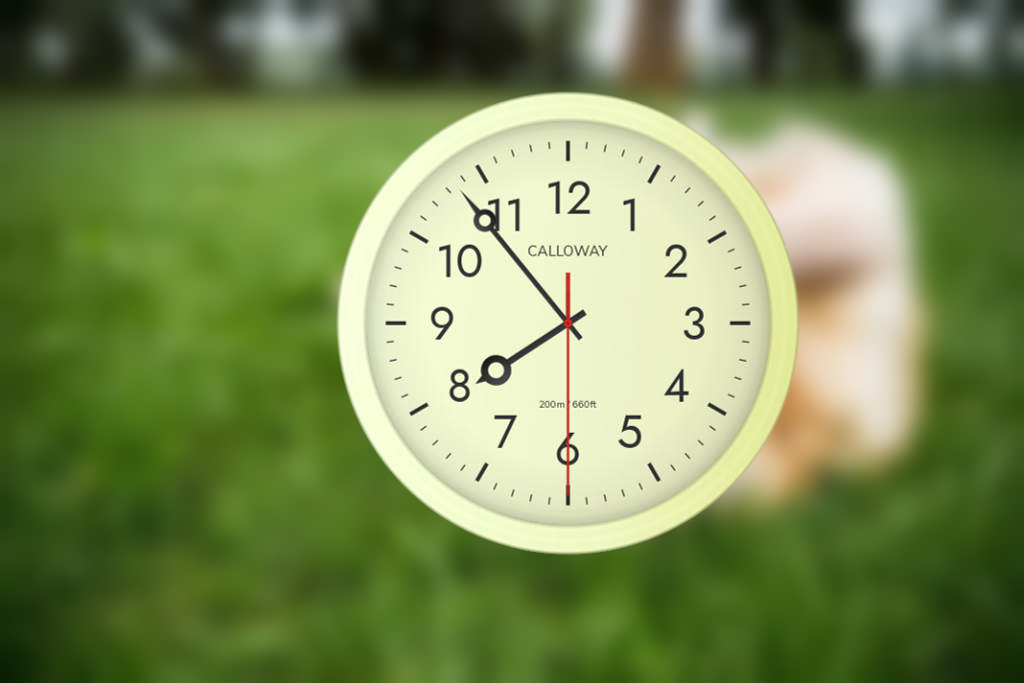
7:53:30
